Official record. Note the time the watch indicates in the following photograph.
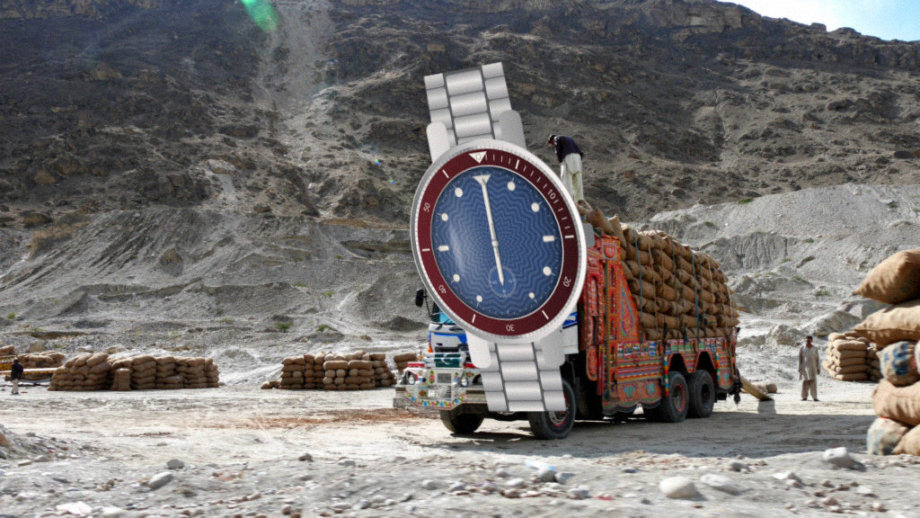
6:00
